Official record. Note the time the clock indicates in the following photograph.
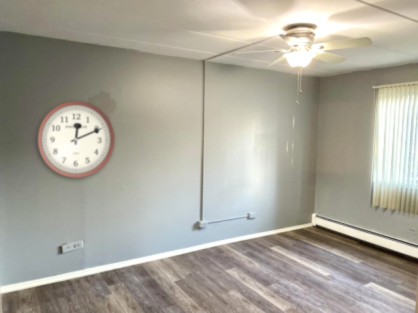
12:11
